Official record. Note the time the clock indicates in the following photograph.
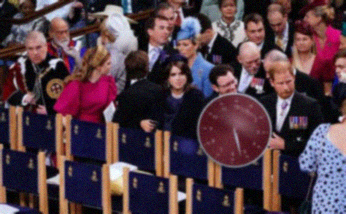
5:27
